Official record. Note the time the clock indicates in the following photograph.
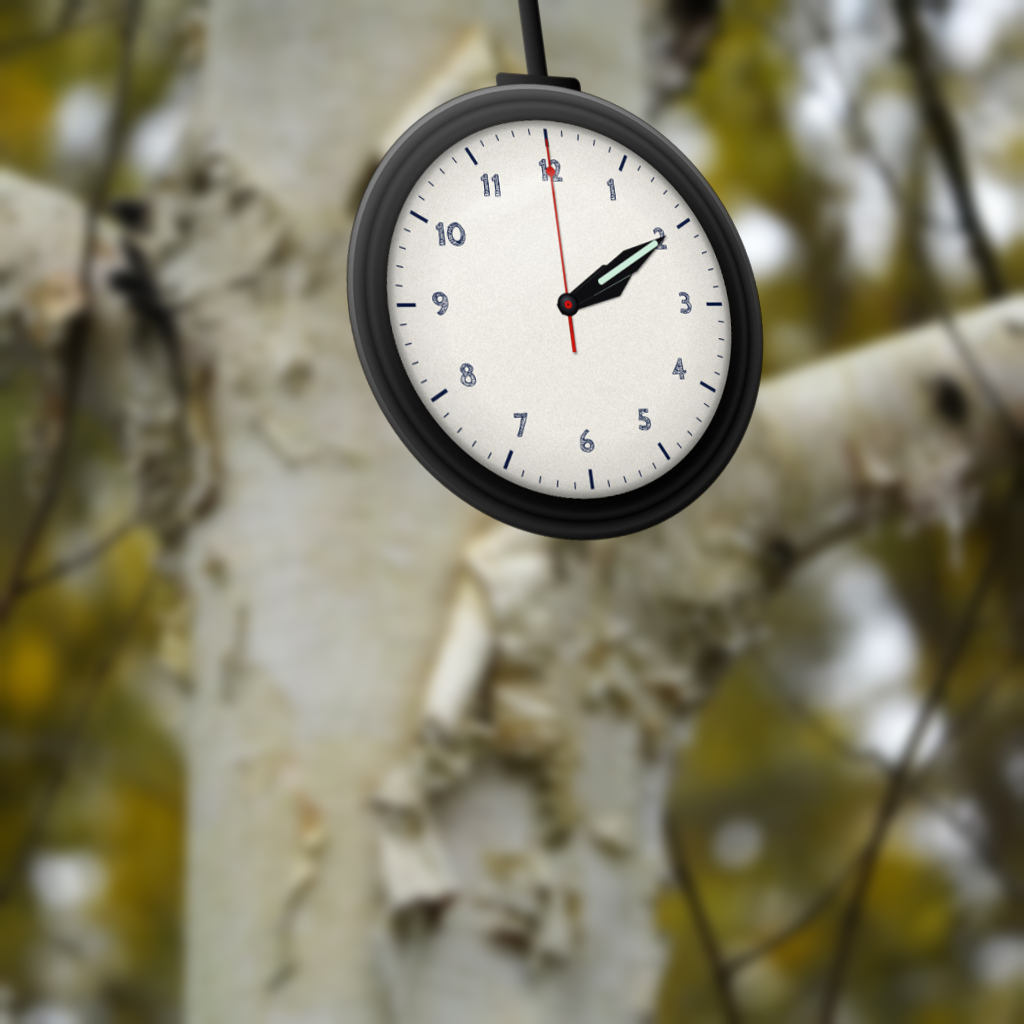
2:10:00
